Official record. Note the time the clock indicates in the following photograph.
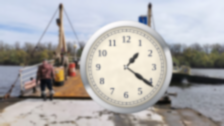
1:21
